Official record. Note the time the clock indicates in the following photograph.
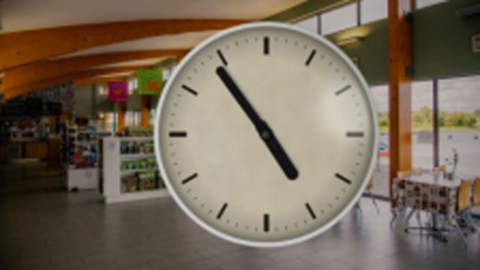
4:54
